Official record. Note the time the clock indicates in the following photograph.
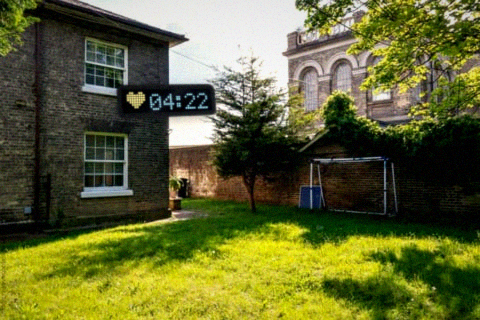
4:22
